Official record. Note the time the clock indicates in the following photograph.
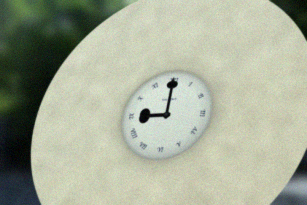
9:00
